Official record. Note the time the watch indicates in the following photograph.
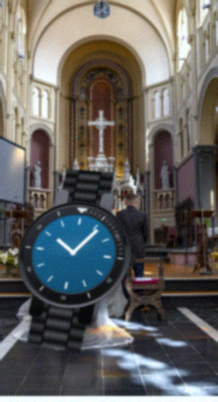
10:06
